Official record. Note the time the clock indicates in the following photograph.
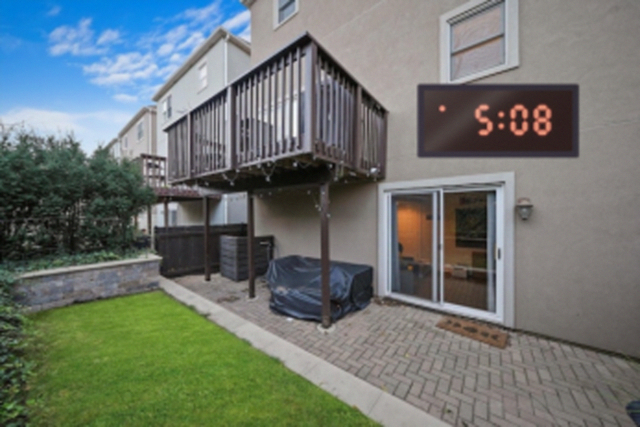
5:08
